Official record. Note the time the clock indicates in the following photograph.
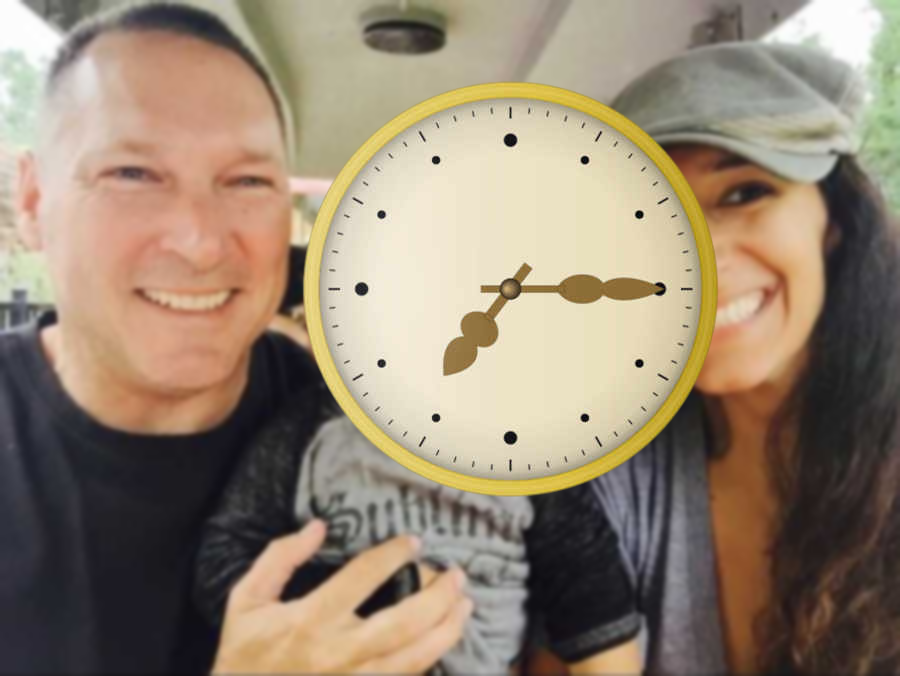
7:15
